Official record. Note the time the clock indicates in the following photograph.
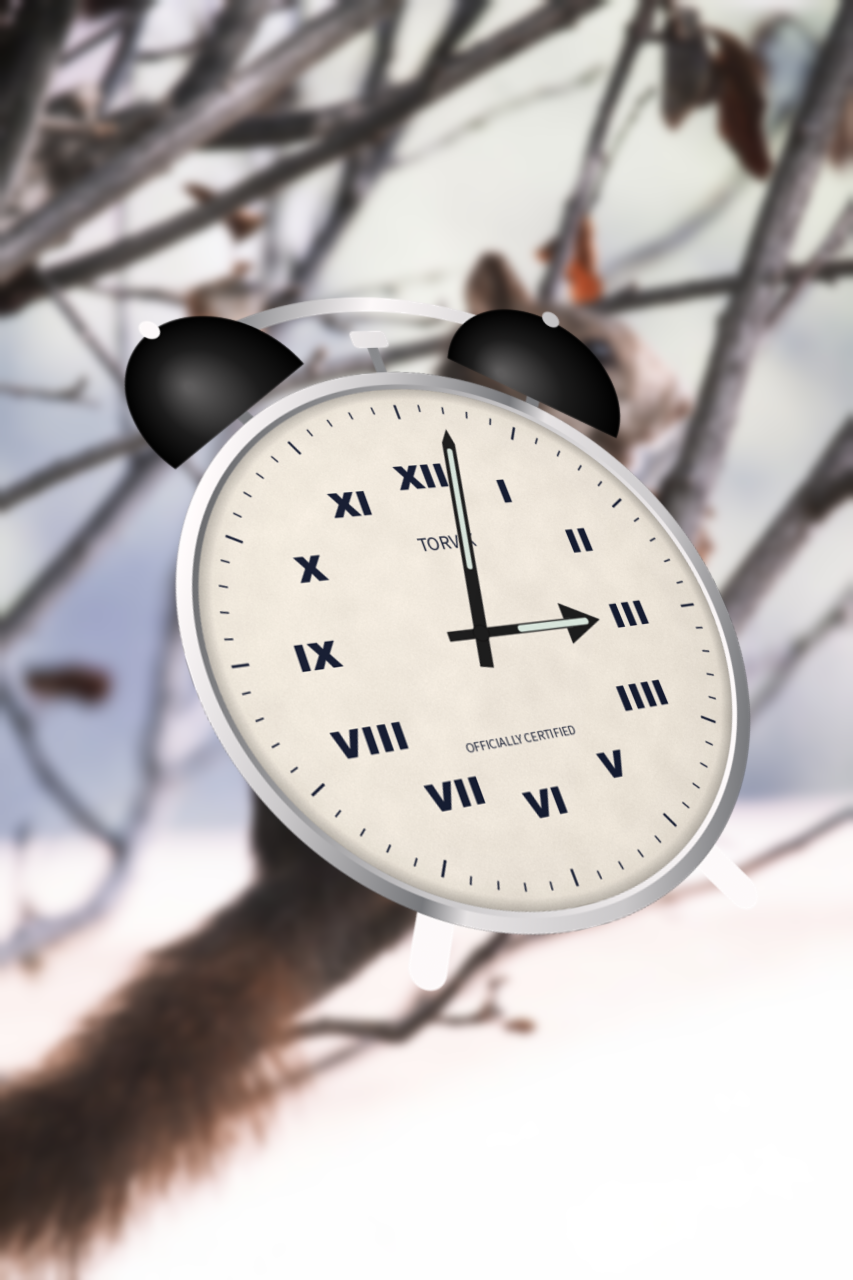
3:02
